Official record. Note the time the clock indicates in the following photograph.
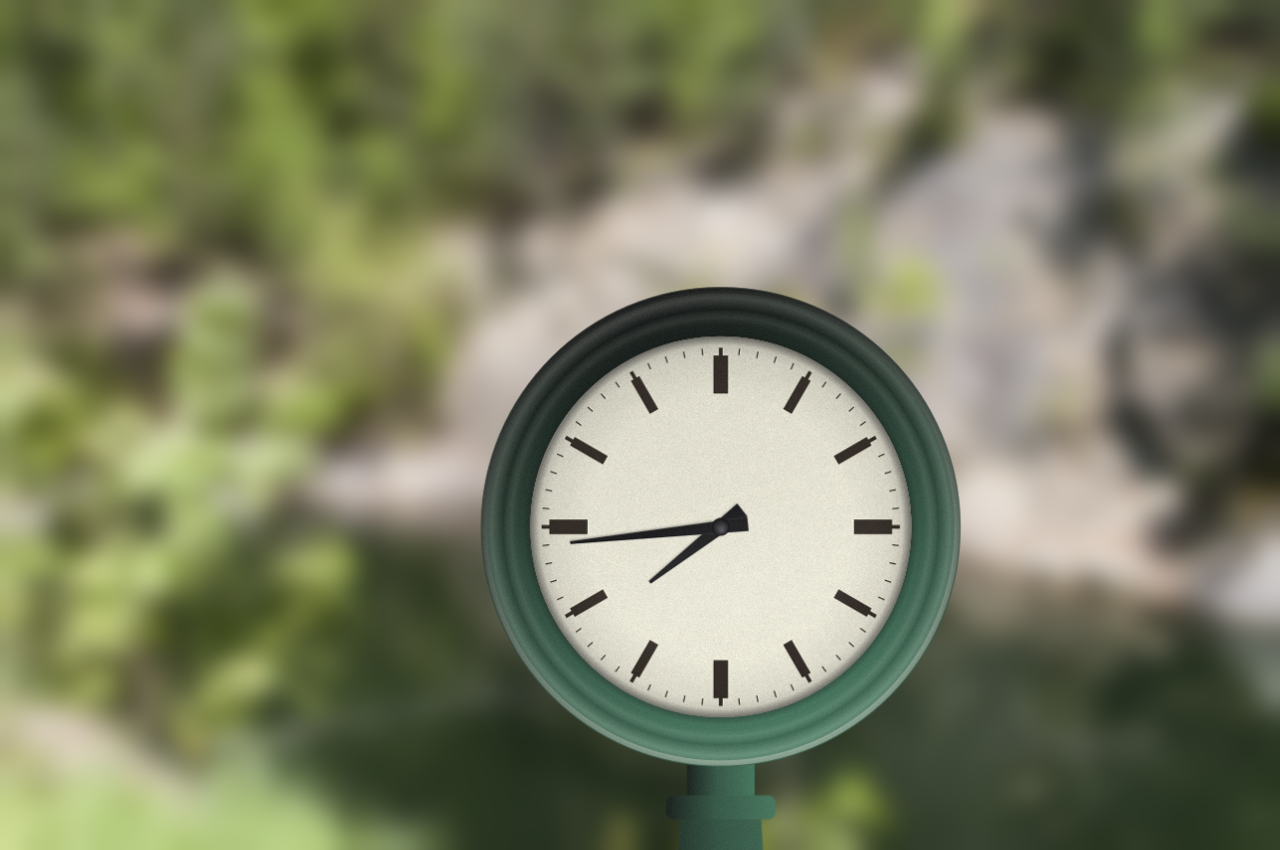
7:44
